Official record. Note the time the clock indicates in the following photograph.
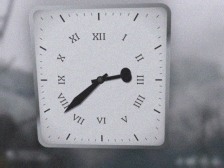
2:38
